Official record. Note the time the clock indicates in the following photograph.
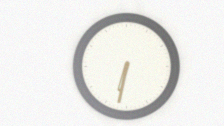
6:32
